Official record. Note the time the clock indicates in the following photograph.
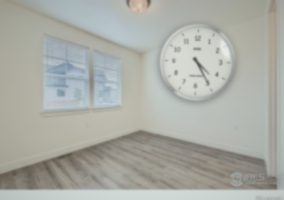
4:25
